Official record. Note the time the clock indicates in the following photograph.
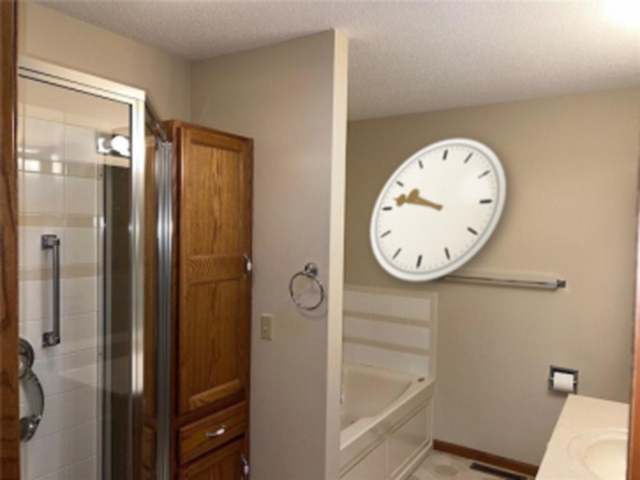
9:47
